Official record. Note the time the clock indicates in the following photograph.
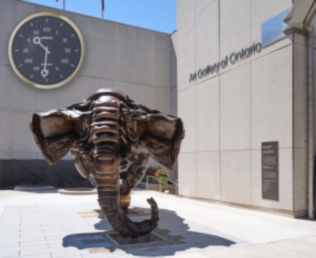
10:31
